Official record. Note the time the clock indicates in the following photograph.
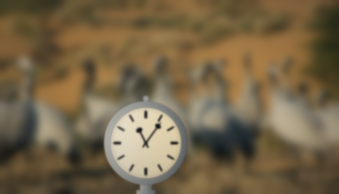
11:06
